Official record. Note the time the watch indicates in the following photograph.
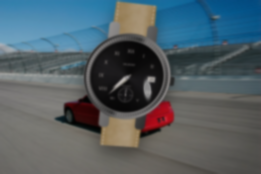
7:37
